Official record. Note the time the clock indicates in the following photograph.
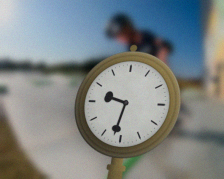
9:32
